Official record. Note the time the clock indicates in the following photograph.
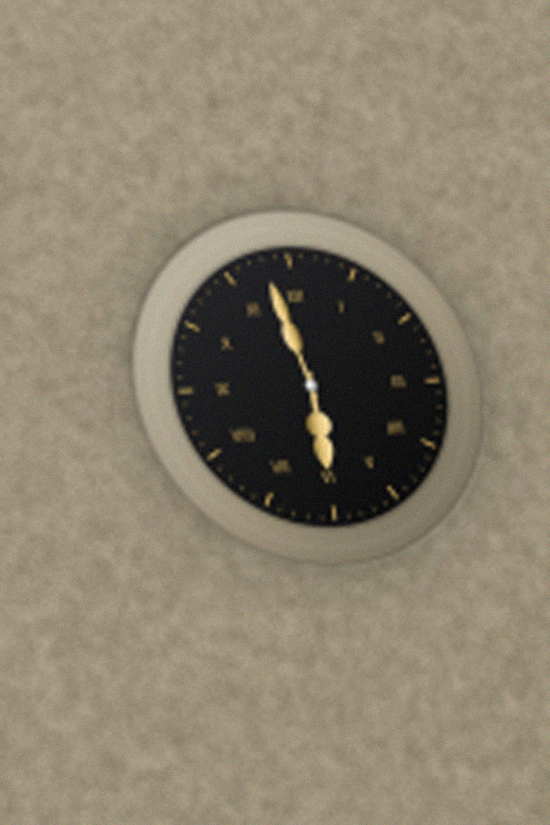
5:58
